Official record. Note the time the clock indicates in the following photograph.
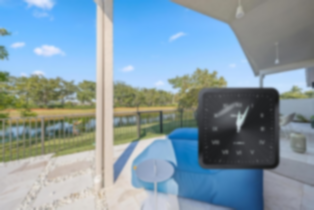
12:04
